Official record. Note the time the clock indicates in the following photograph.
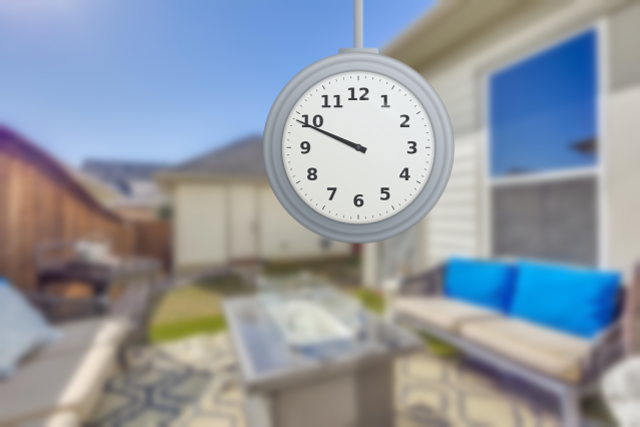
9:49
